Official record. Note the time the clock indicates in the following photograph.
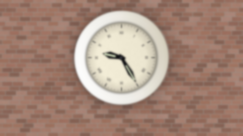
9:25
